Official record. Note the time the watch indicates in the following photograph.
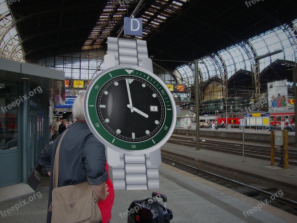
3:59
